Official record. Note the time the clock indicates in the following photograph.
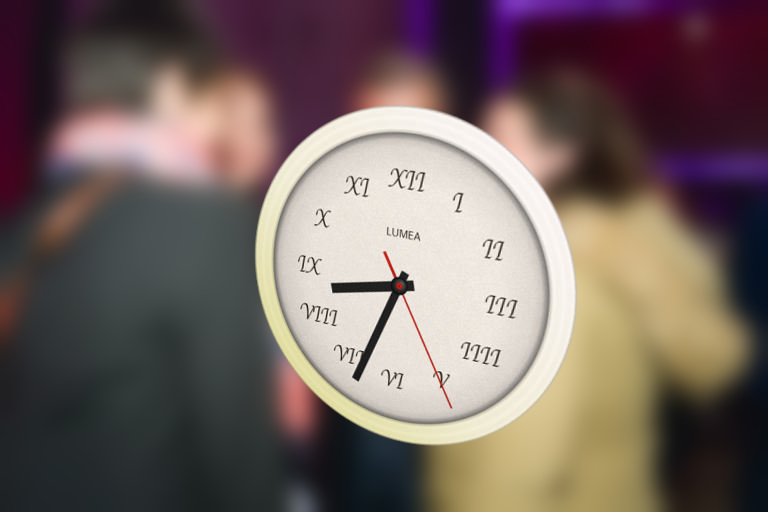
8:33:25
